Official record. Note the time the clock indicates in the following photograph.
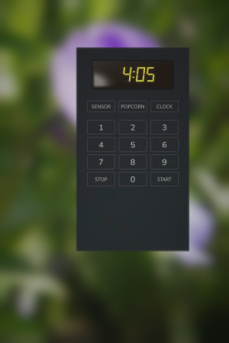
4:05
